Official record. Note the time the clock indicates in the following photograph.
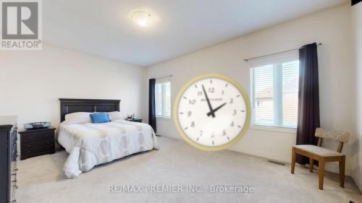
1:57
